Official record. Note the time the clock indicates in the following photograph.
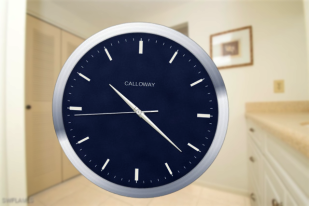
10:21:44
